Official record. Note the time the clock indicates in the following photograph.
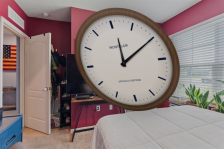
12:10
